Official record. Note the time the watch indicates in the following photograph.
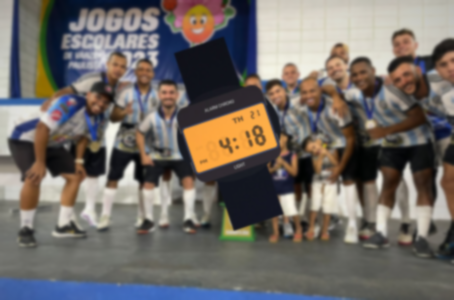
4:18
